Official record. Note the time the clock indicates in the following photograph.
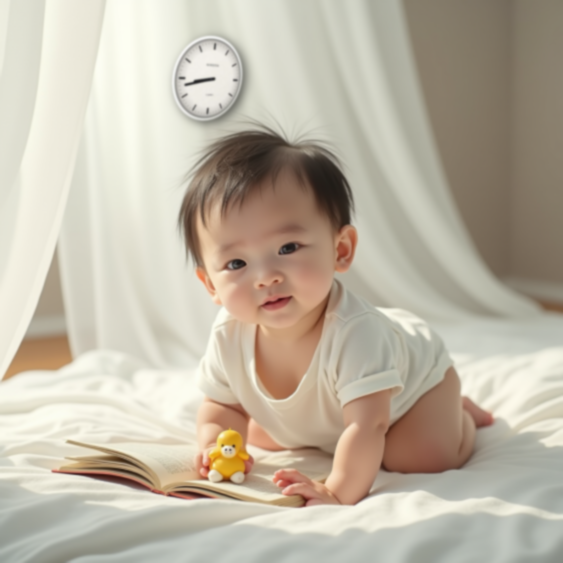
8:43
